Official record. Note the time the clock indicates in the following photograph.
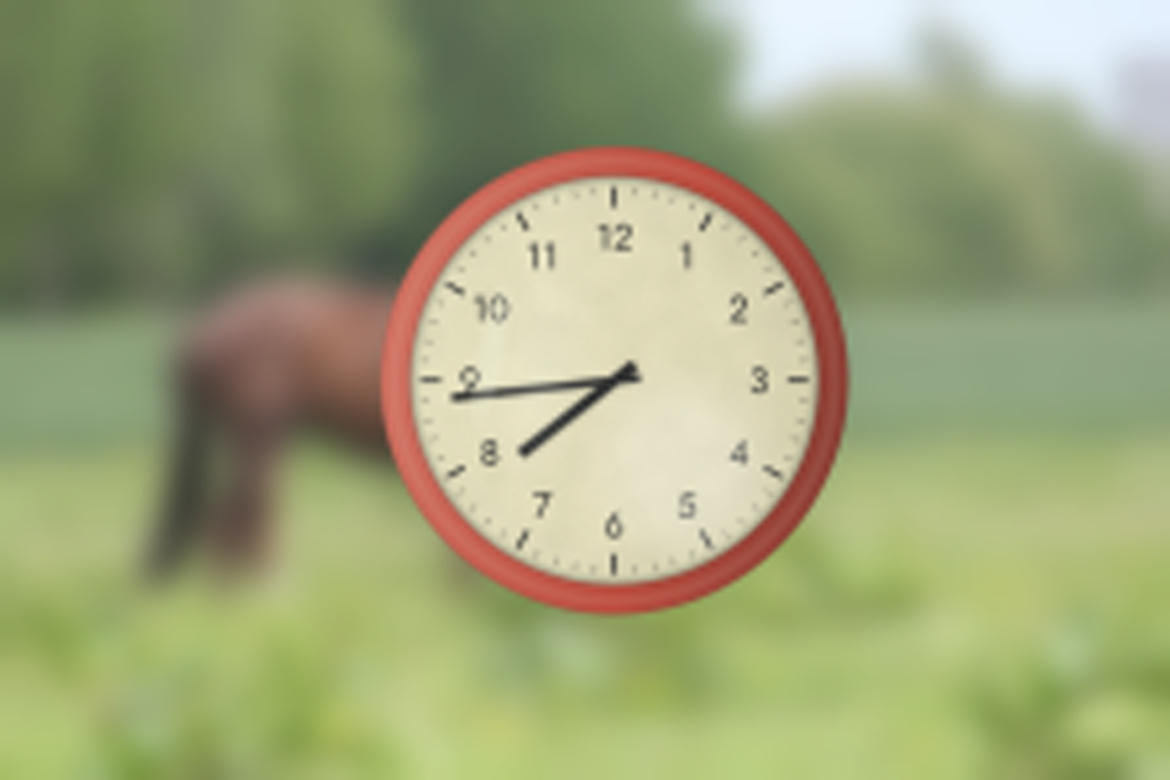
7:44
